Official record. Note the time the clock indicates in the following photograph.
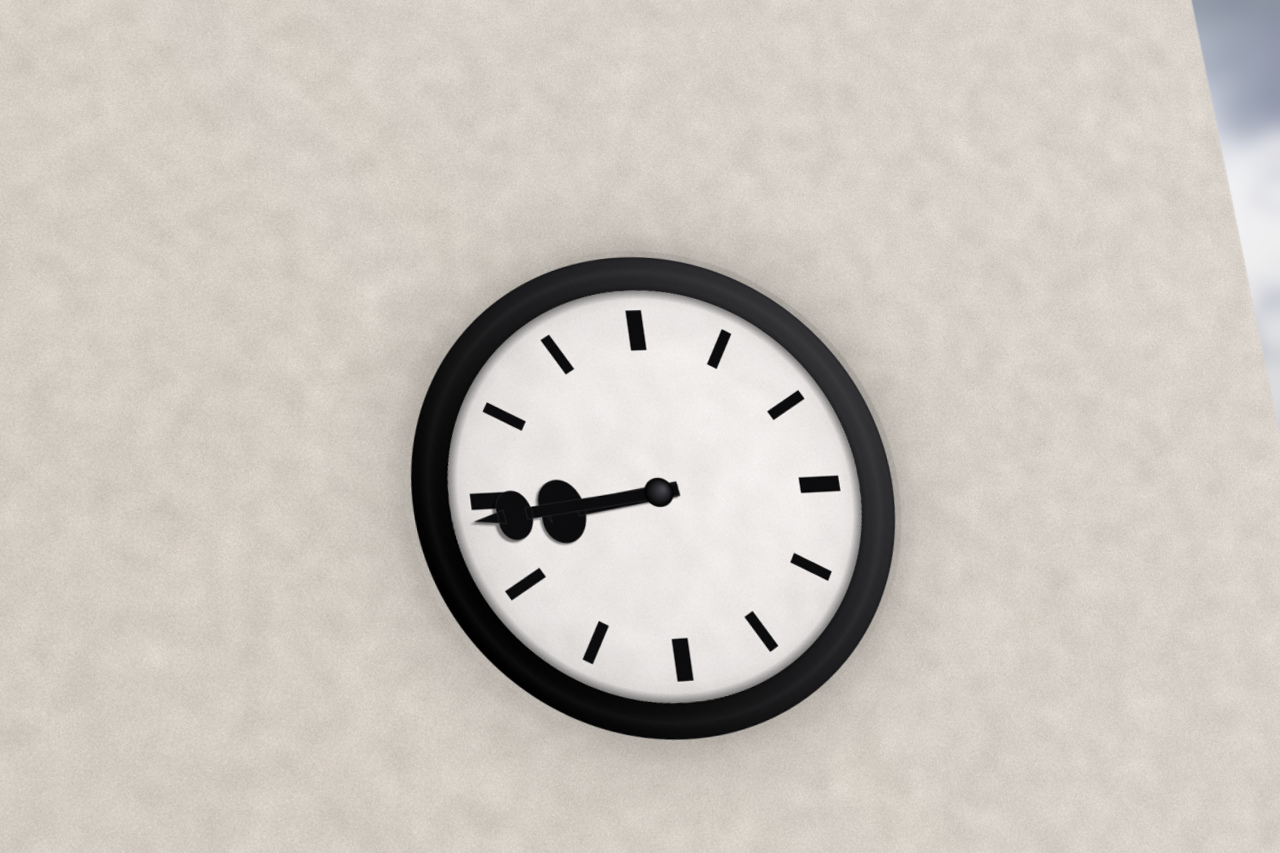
8:44
